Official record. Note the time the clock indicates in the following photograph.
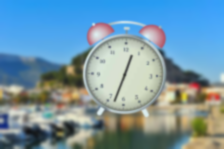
12:33
